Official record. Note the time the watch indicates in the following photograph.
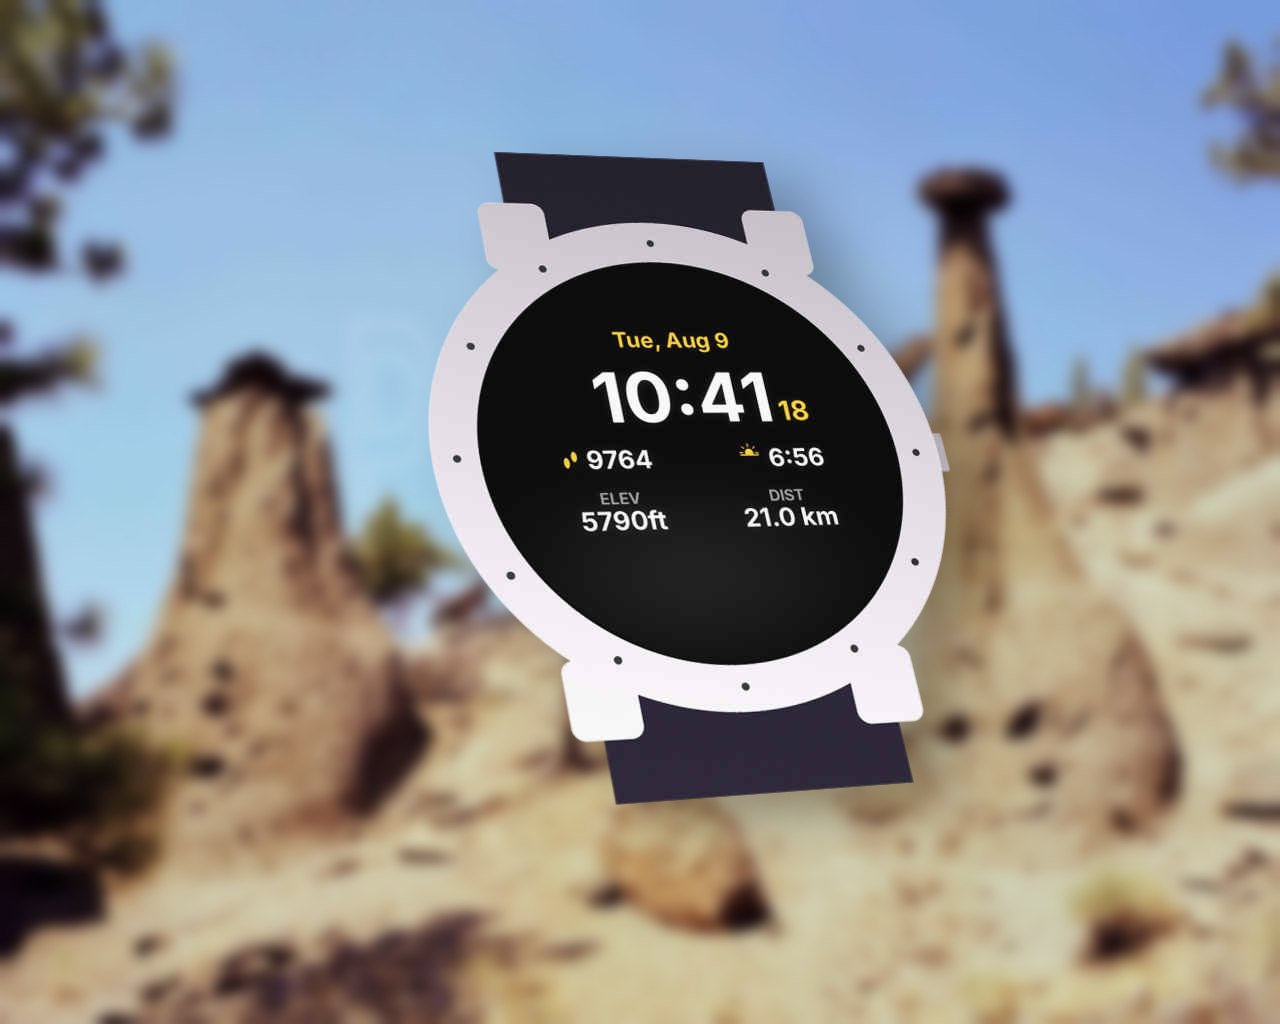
10:41:18
